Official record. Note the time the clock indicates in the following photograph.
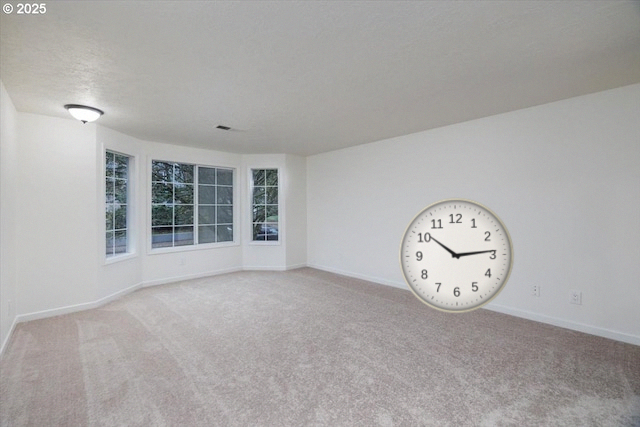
10:14
